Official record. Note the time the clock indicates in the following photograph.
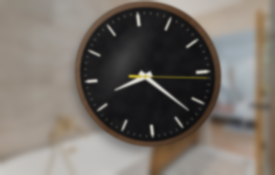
8:22:16
